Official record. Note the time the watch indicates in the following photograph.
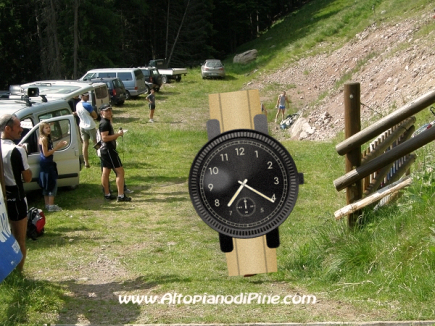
7:21
